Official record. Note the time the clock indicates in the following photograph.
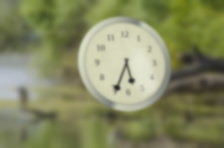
5:34
